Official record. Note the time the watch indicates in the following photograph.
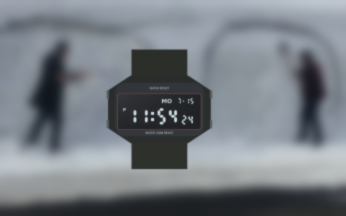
11:54:24
